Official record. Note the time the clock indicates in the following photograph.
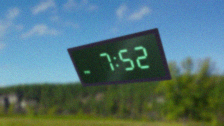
7:52
